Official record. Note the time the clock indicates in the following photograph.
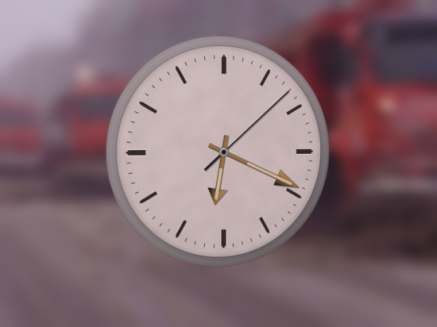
6:19:08
